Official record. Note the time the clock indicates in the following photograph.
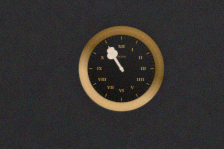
10:55
